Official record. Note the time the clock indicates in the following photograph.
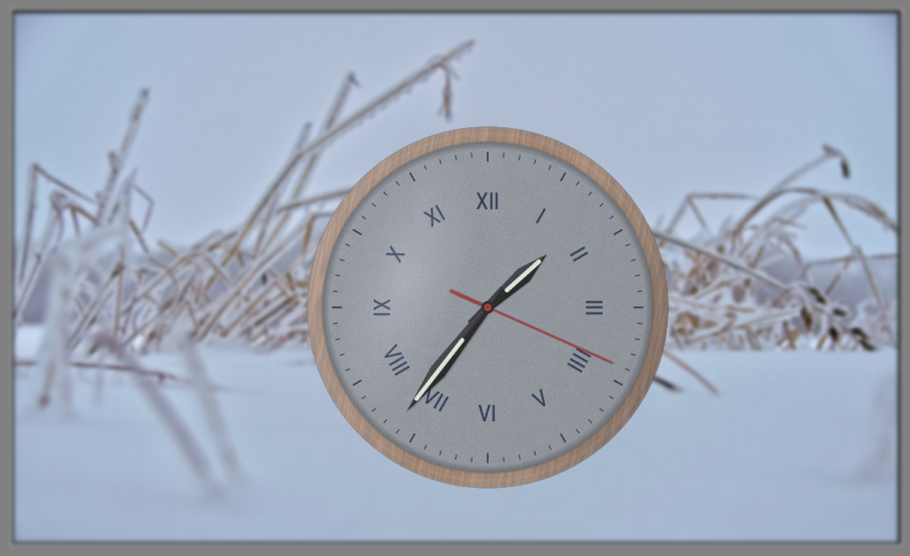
1:36:19
